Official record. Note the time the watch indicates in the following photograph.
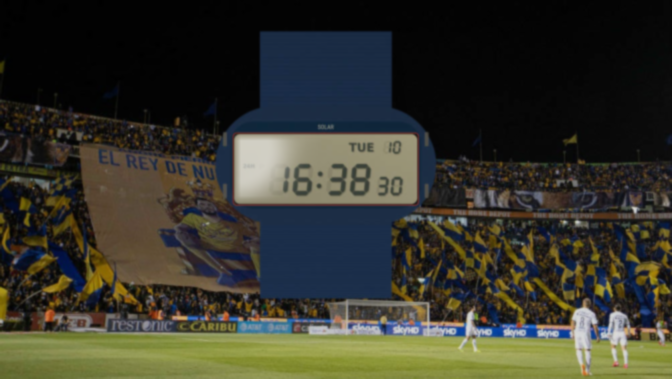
16:38:30
